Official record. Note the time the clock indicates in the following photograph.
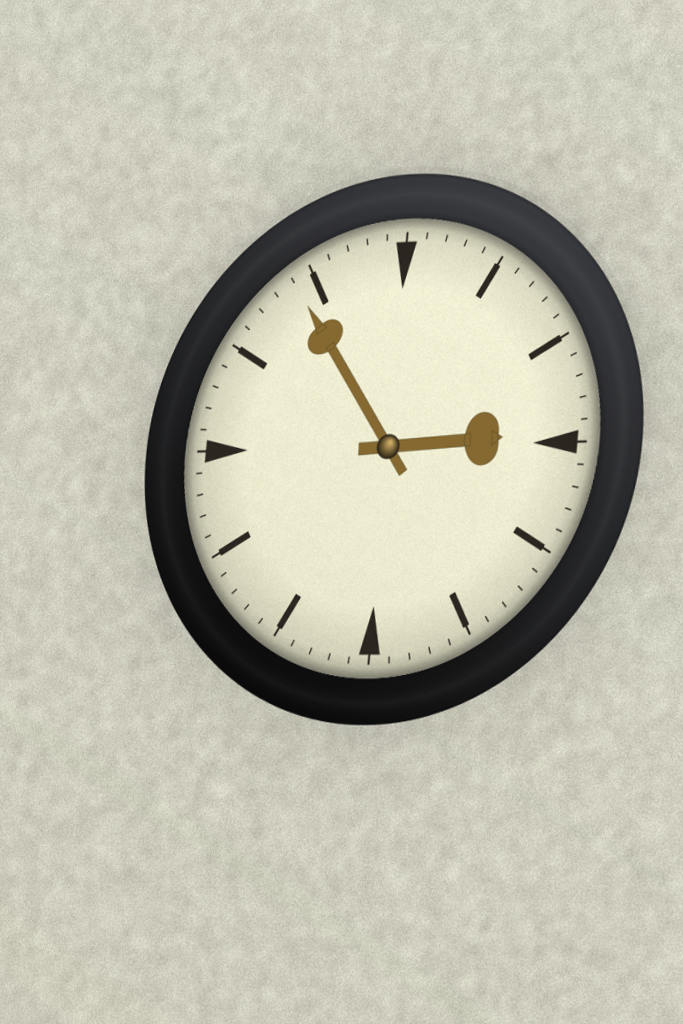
2:54
